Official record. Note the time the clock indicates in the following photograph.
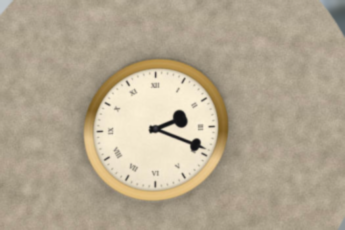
2:19
